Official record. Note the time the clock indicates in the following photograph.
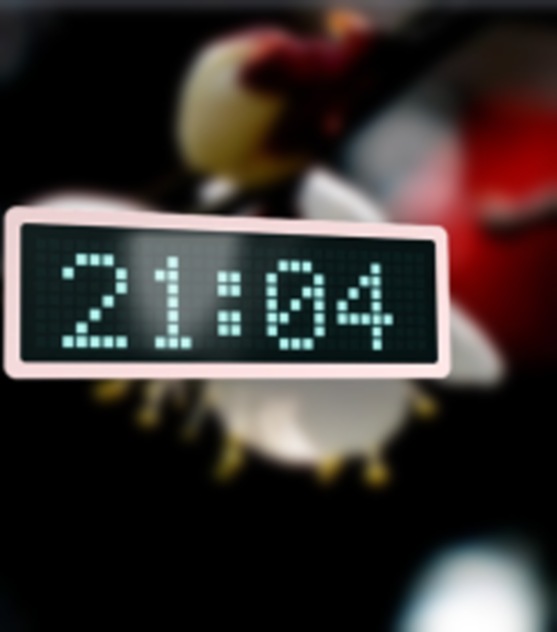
21:04
